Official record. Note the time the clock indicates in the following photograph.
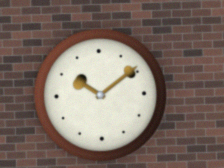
10:09
